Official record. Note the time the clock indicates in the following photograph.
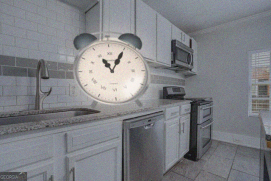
11:05
